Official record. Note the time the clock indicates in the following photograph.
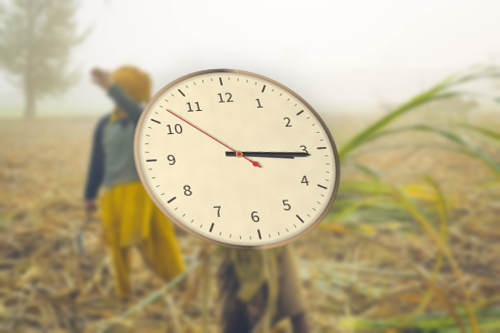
3:15:52
